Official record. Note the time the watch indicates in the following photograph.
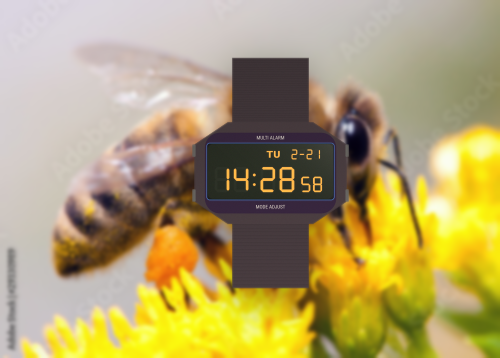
14:28:58
